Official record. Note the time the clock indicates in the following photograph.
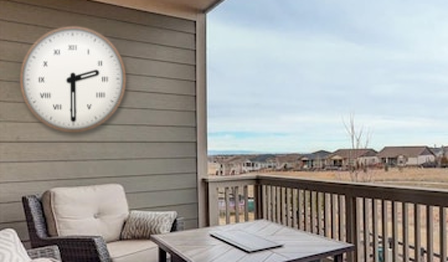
2:30
